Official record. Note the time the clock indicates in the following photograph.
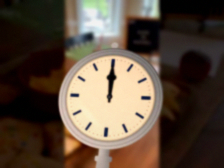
12:00
